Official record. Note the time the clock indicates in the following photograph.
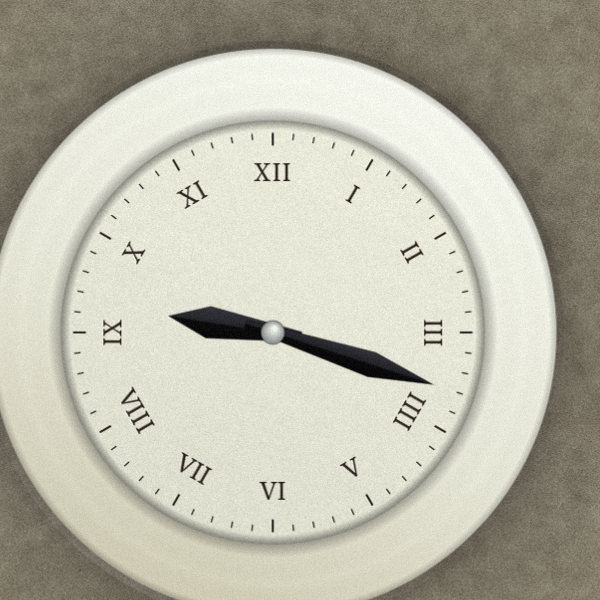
9:18
